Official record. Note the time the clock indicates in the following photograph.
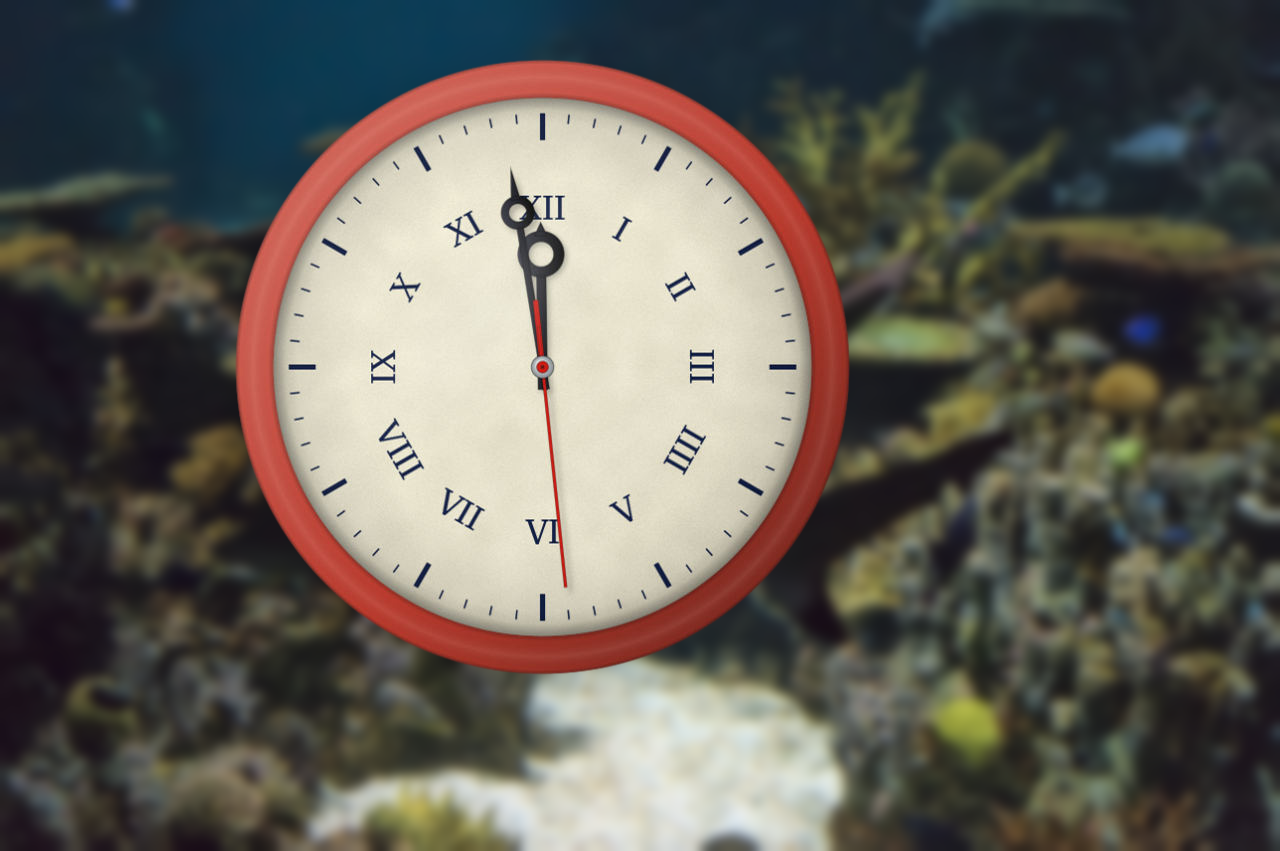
11:58:29
